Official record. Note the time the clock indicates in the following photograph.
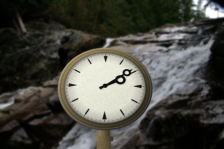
2:09
